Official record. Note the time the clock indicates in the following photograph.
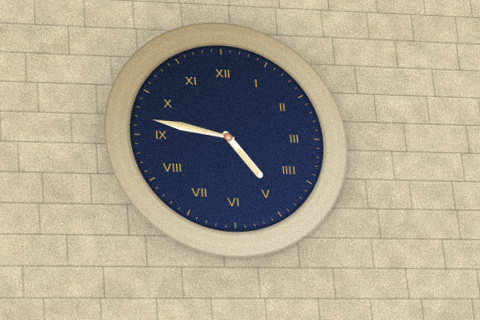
4:47
